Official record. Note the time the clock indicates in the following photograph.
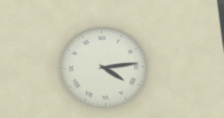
4:14
